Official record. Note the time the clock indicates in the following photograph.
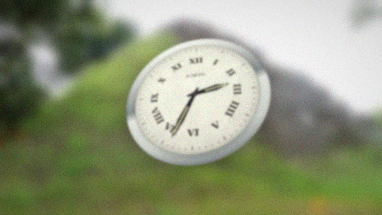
2:34
